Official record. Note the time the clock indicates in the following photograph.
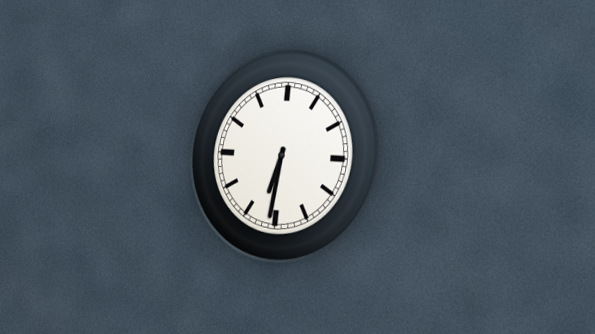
6:31
